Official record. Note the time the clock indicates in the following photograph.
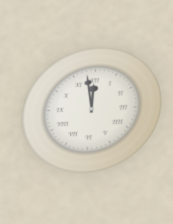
11:58
